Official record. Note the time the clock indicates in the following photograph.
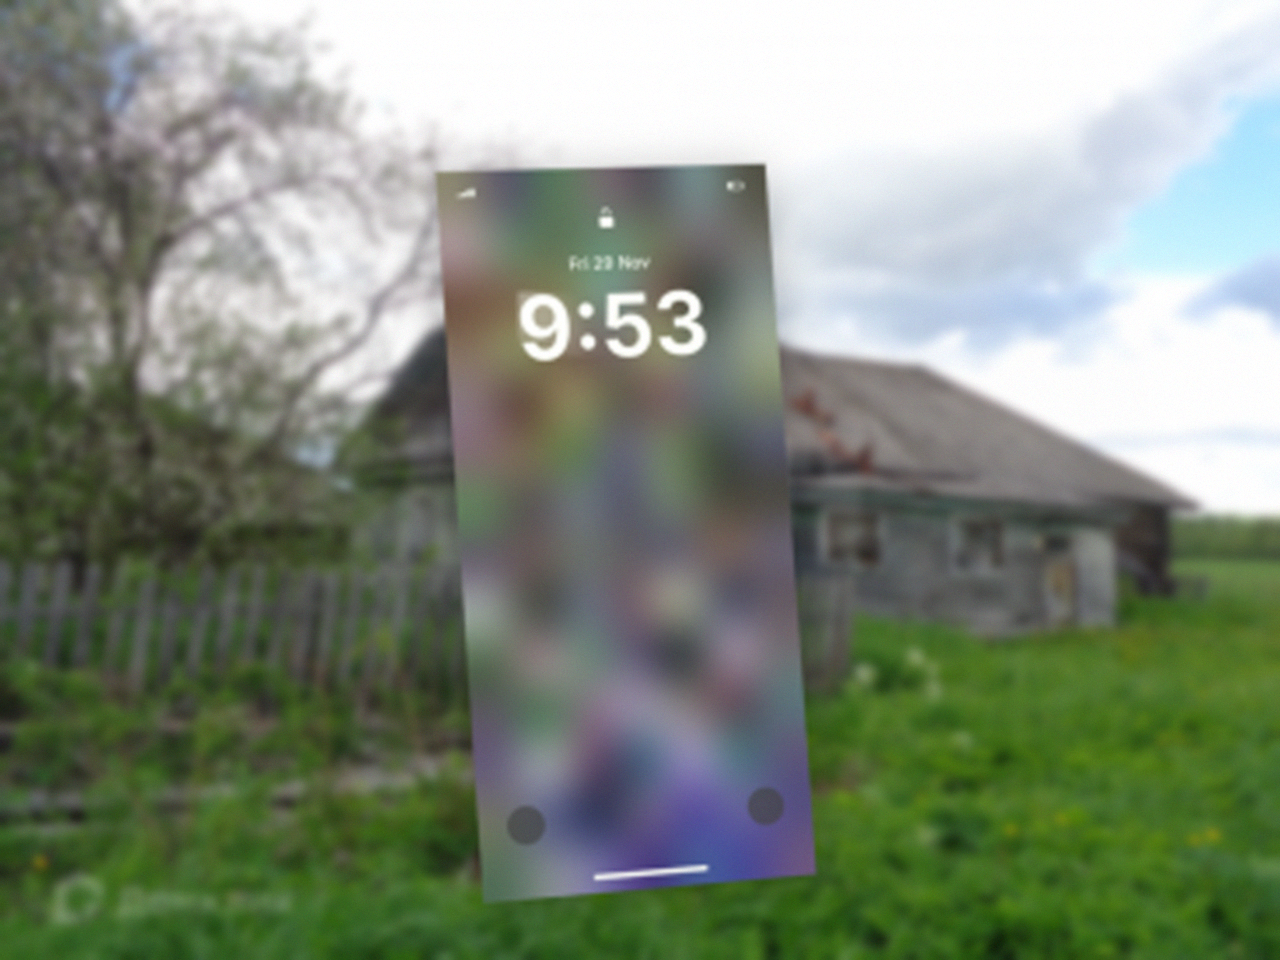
9:53
